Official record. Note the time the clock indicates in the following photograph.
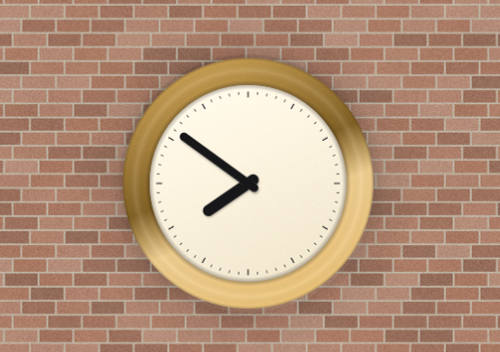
7:51
